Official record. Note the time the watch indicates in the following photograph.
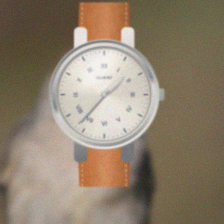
1:37
